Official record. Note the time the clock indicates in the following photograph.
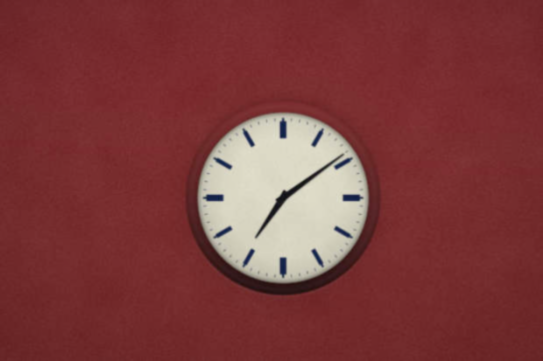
7:09
